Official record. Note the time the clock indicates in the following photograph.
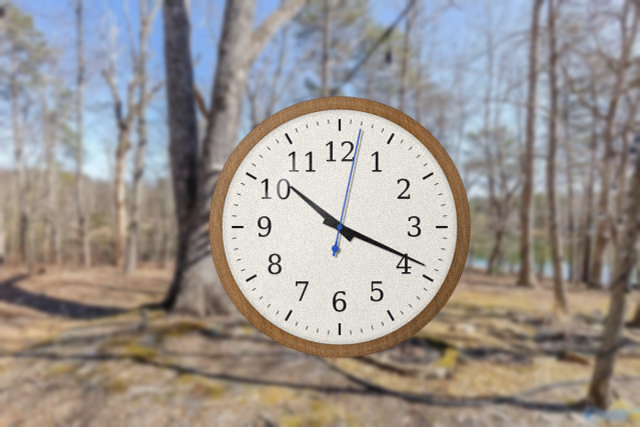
10:19:02
